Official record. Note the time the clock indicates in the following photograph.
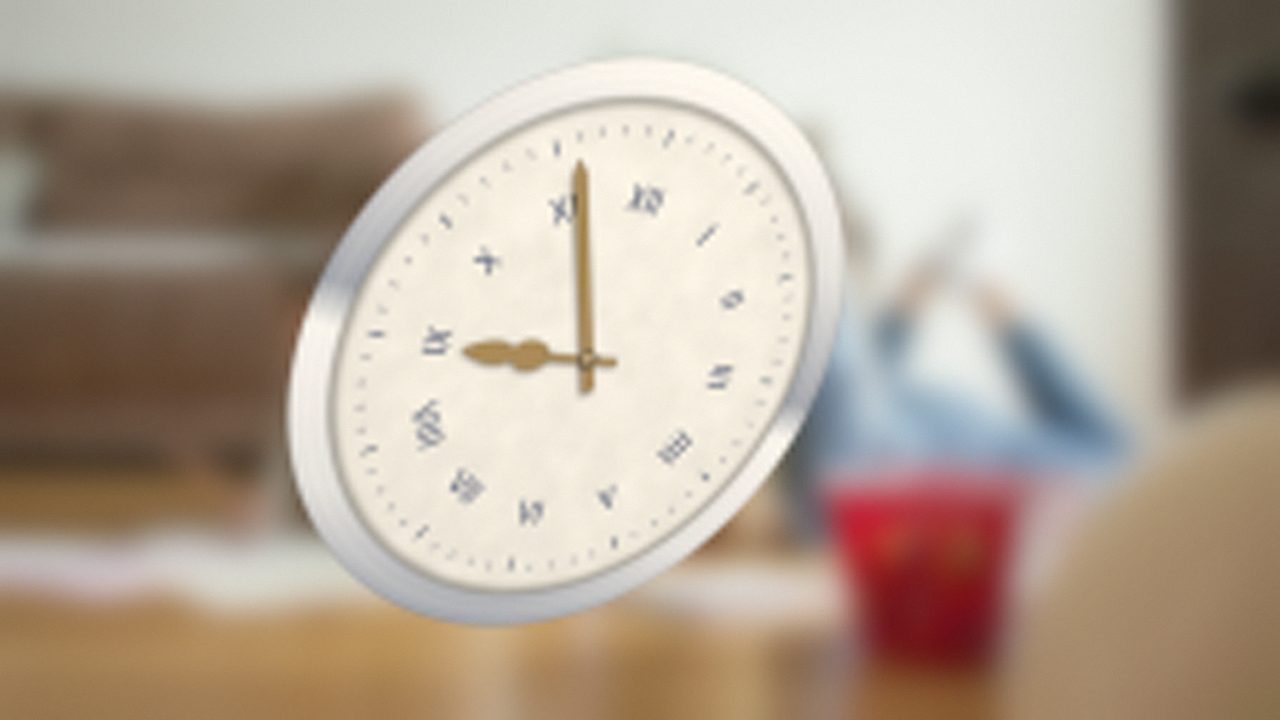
8:56
